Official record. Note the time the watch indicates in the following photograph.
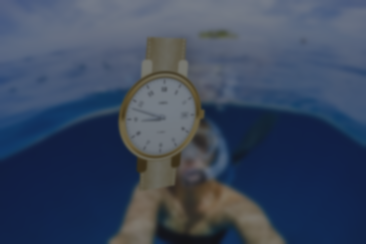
8:48
